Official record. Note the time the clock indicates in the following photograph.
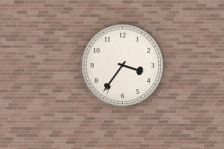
3:36
